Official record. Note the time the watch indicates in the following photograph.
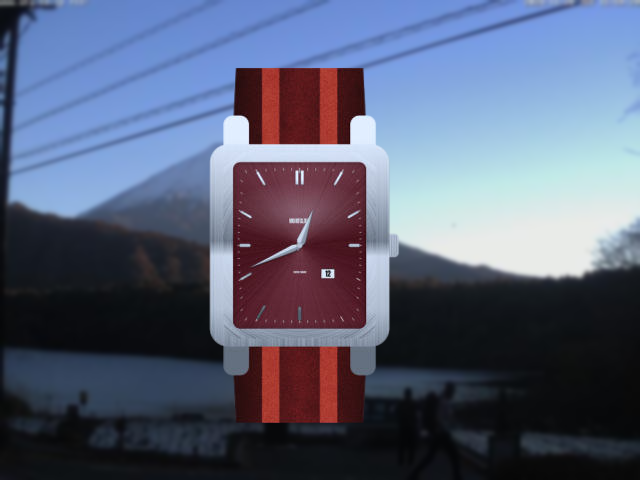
12:41
